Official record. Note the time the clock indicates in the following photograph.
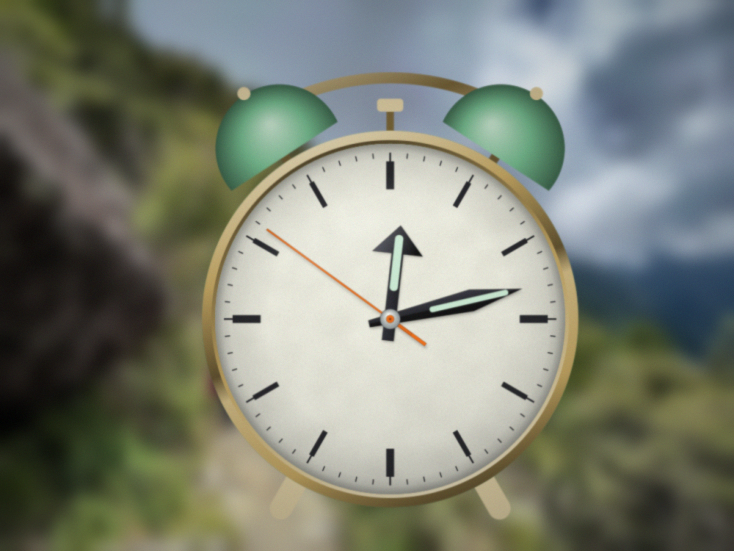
12:12:51
